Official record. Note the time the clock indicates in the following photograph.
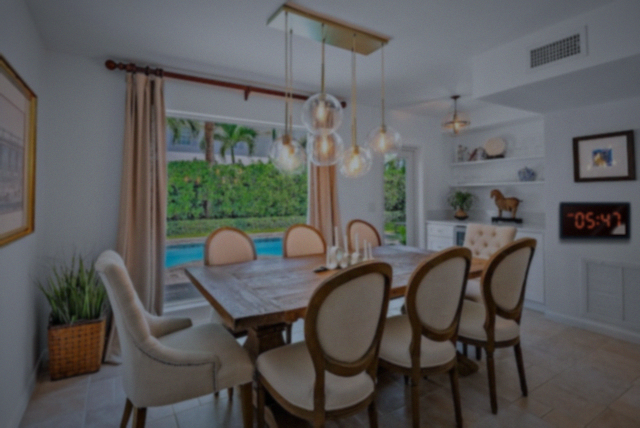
5:47
